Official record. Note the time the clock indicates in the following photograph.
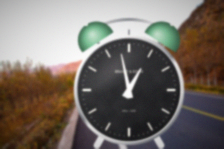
12:58
